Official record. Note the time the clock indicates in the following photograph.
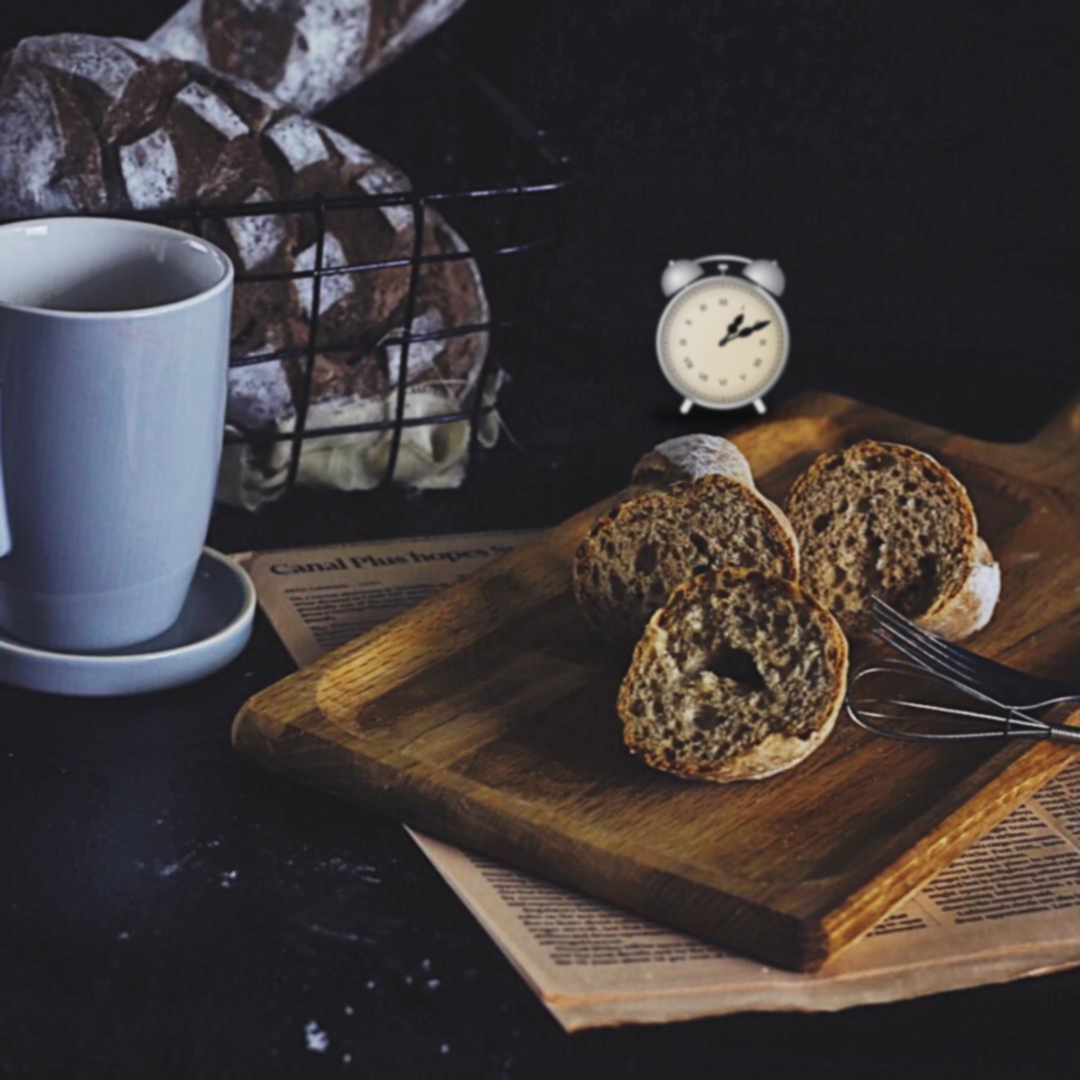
1:11
